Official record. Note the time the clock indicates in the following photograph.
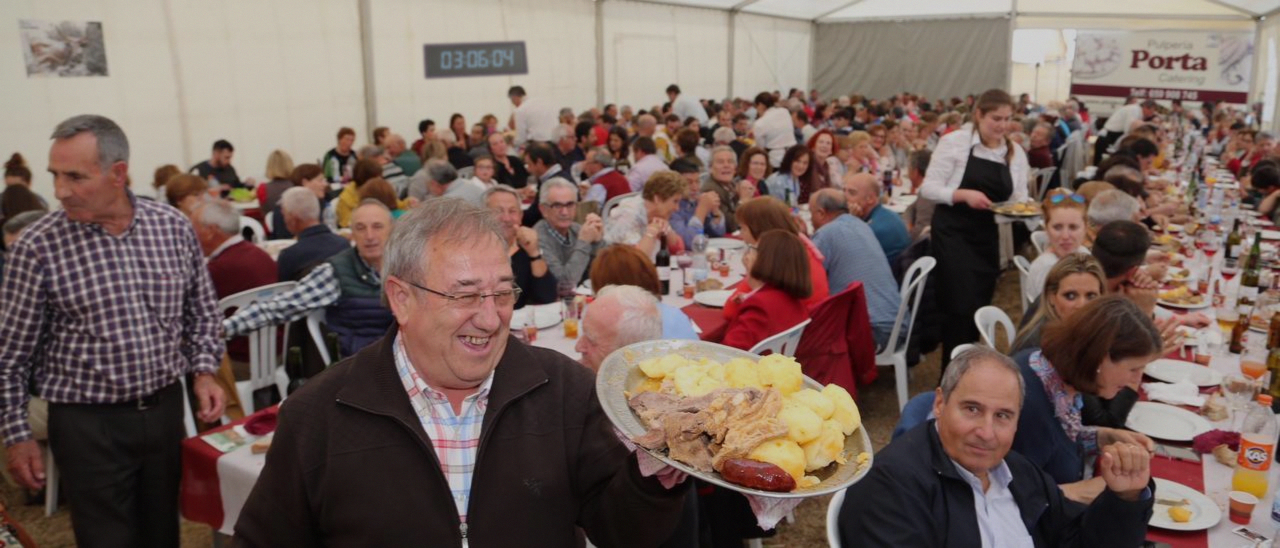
3:06:04
